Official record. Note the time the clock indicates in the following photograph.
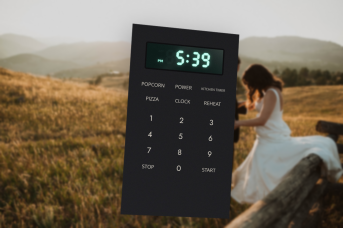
5:39
